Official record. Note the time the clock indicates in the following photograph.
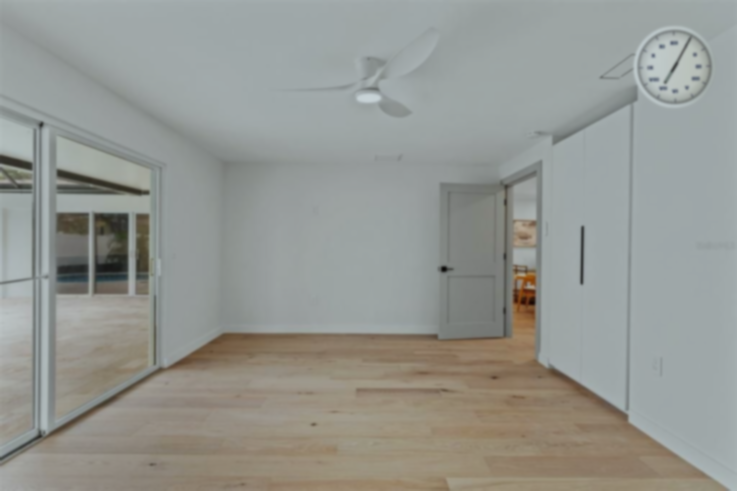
7:05
